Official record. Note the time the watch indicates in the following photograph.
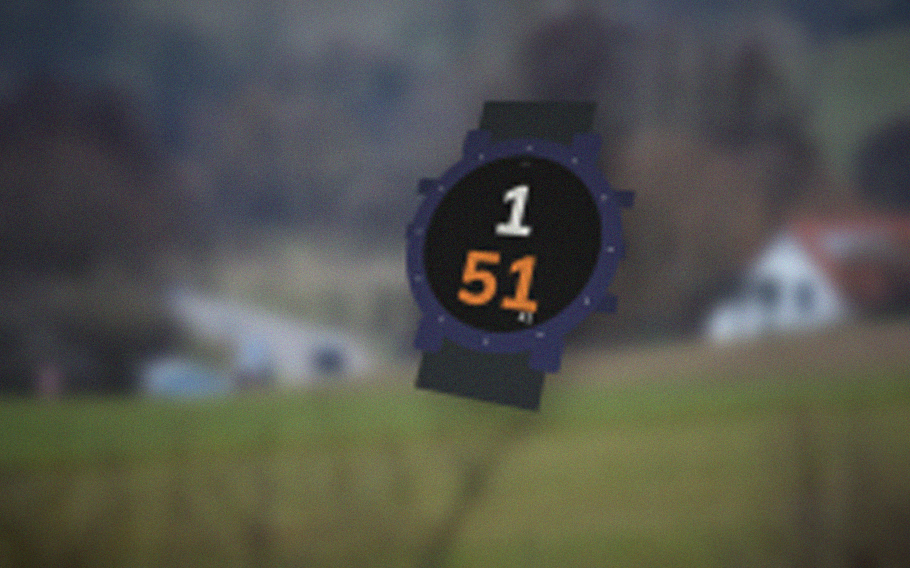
1:51
